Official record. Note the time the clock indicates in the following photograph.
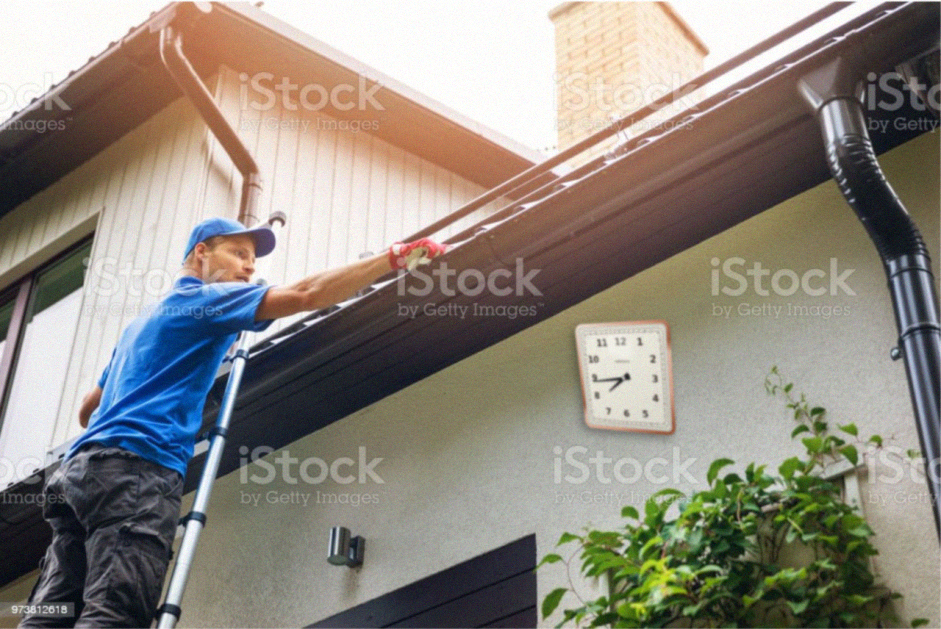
7:44
